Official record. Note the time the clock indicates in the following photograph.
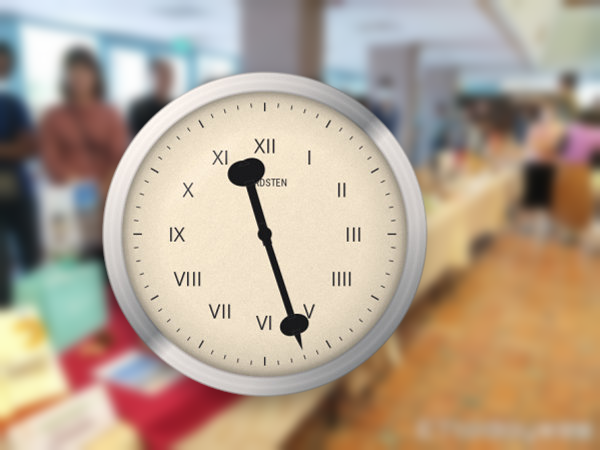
11:27
